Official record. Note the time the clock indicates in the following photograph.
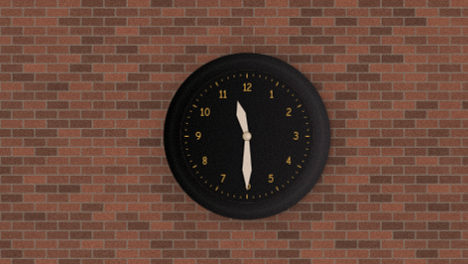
11:30
